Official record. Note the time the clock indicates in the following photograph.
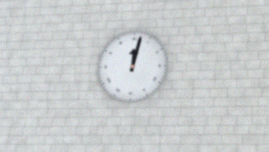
12:02
